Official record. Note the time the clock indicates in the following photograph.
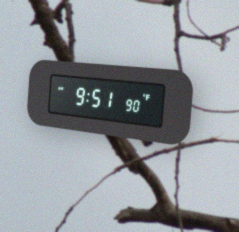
9:51
